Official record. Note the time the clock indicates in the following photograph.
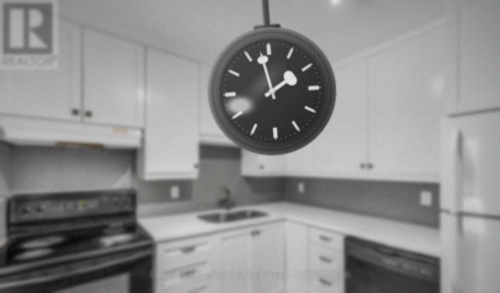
1:58
